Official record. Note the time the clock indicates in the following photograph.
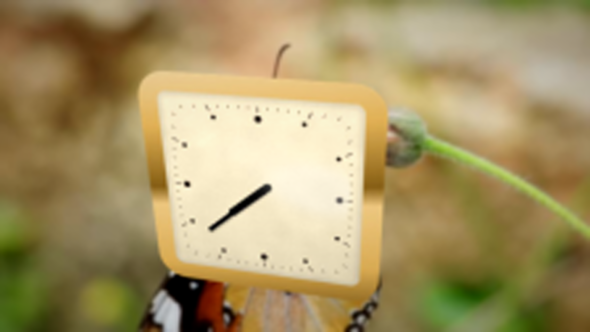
7:38
